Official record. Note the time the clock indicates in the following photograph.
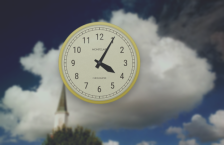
4:05
